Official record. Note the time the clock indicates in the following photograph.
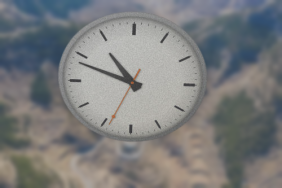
10:48:34
